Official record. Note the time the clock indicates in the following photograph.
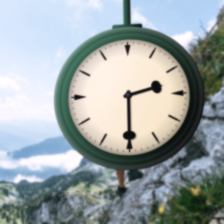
2:30
